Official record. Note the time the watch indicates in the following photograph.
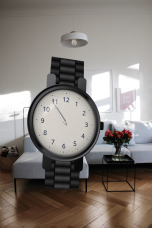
10:54
